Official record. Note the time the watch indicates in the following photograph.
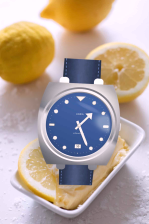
1:26
